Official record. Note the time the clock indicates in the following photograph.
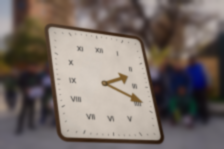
2:19
